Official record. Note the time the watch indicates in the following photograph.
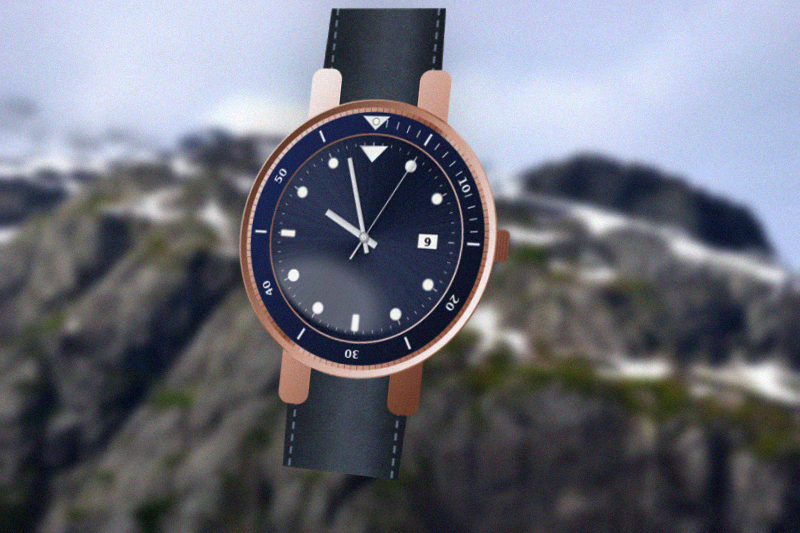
9:57:05
